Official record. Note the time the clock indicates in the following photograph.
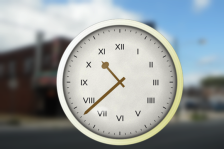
10:38
